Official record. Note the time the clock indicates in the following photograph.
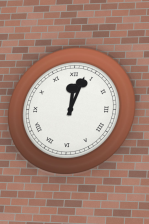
12:03
